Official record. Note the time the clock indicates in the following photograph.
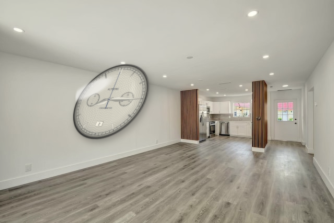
8:15
